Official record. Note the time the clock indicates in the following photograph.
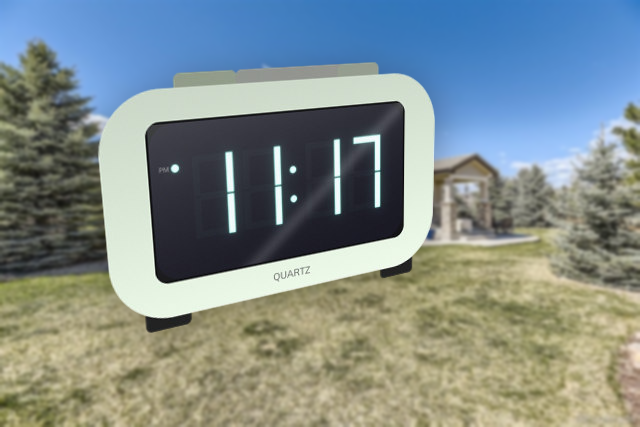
11:17
